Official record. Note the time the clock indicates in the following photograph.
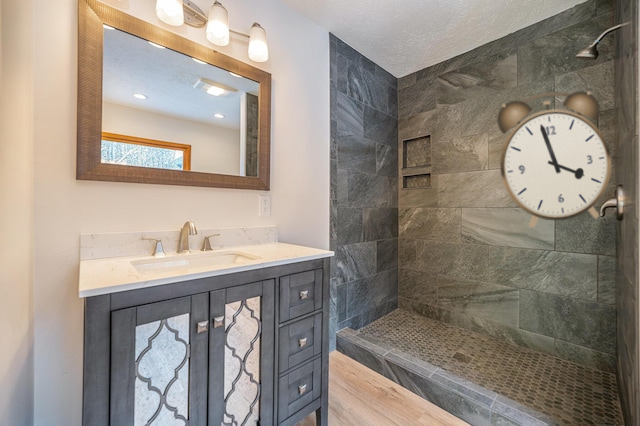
3:58
